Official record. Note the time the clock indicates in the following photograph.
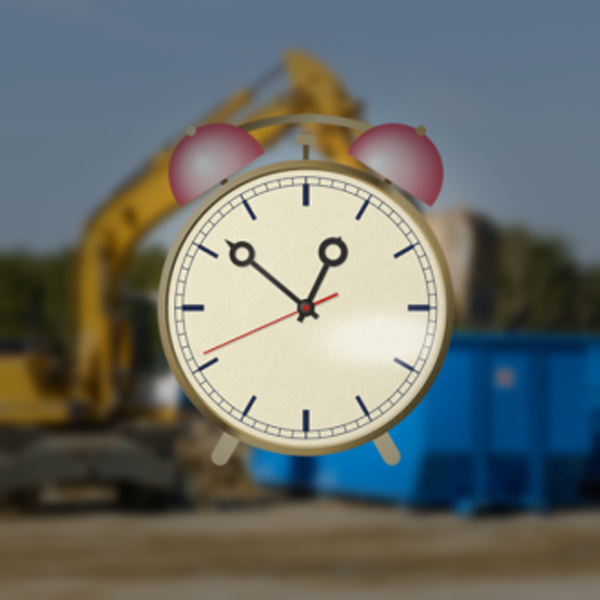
12:51:41
